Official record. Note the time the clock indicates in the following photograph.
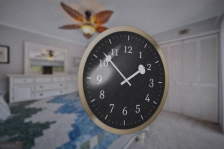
1:52
